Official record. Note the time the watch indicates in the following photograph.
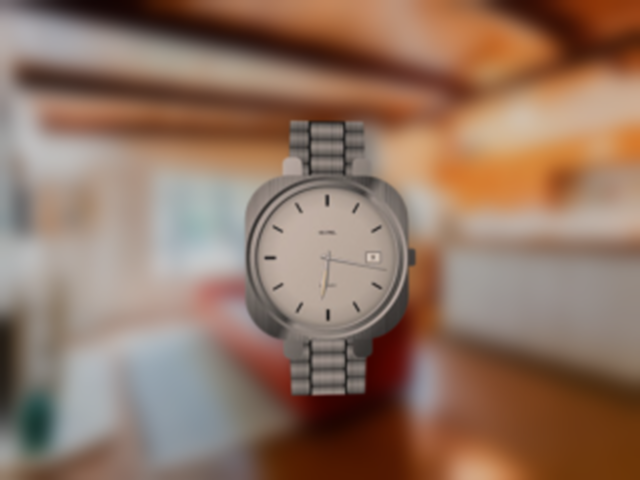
6:17
